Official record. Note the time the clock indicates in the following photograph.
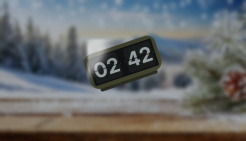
2:42
